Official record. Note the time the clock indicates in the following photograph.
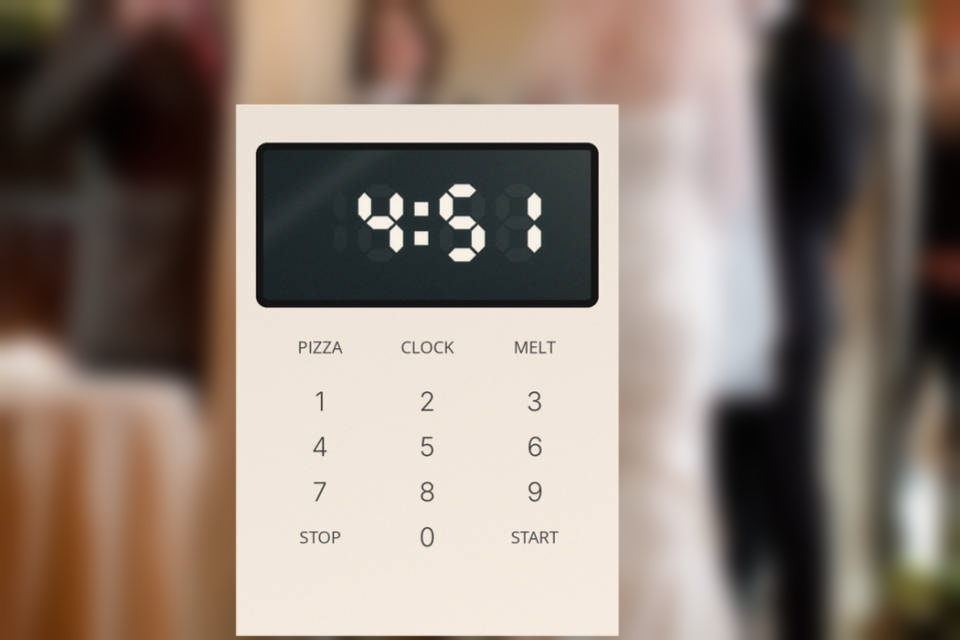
4:51
